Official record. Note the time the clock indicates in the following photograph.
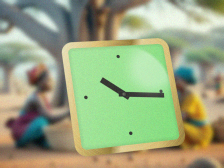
10:16
